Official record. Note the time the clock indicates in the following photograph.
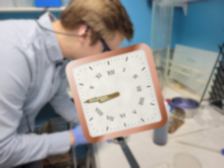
8:45
